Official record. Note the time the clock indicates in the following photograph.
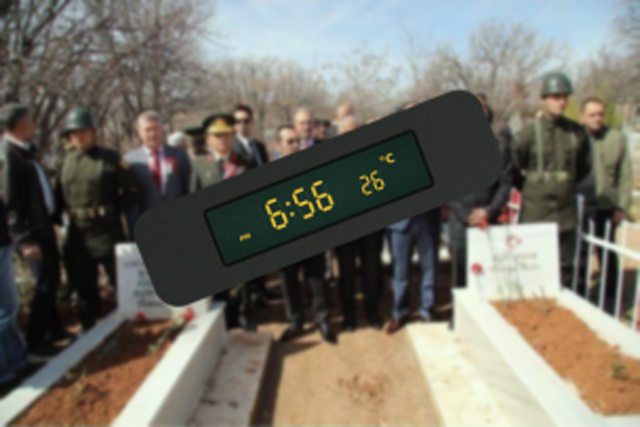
6:56
